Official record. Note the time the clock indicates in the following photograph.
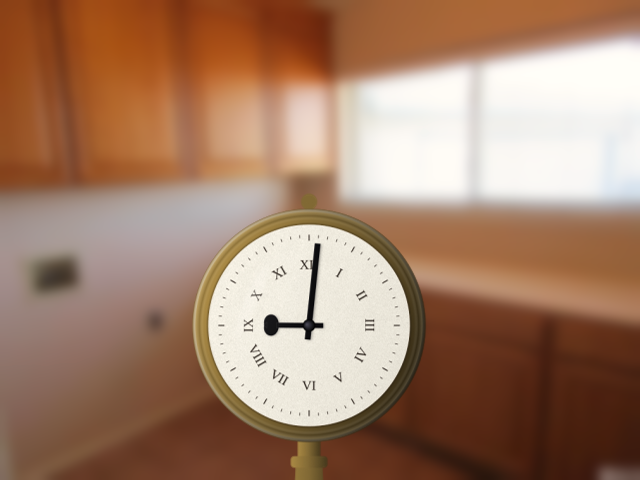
9:01
